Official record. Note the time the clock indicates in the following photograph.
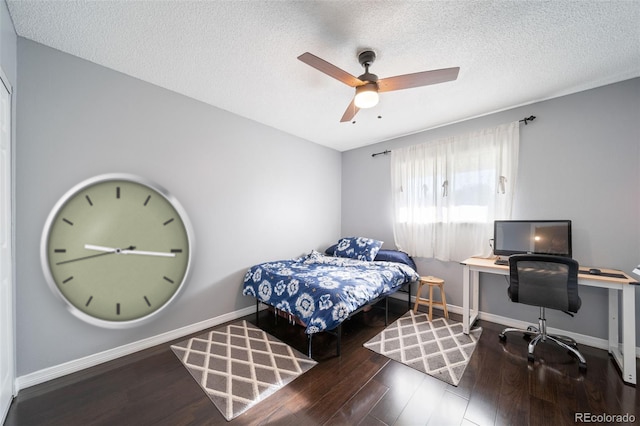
9:15:43
